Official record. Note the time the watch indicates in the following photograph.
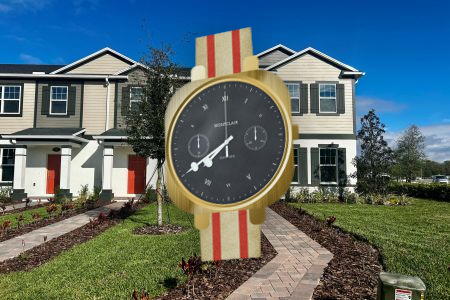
7:40
